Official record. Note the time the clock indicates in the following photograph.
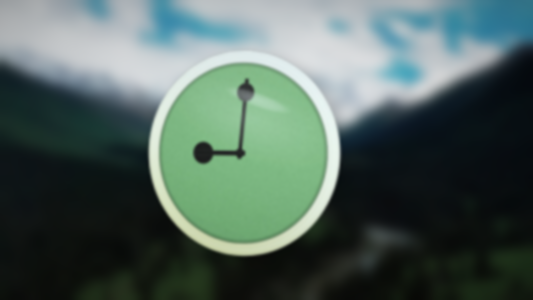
9:01
